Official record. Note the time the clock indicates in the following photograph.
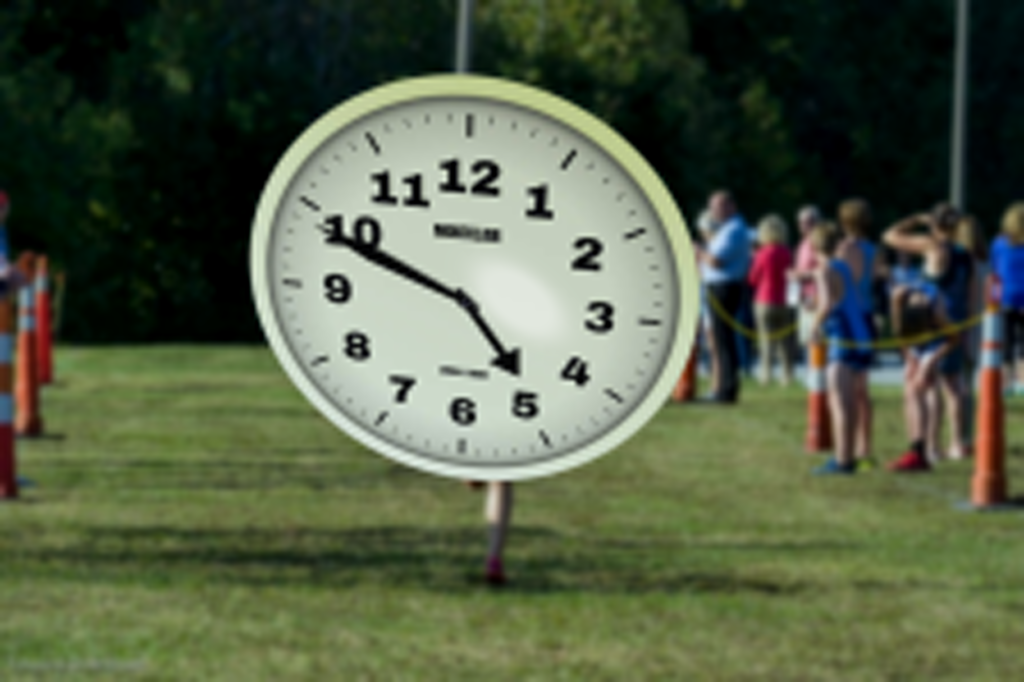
4:49
